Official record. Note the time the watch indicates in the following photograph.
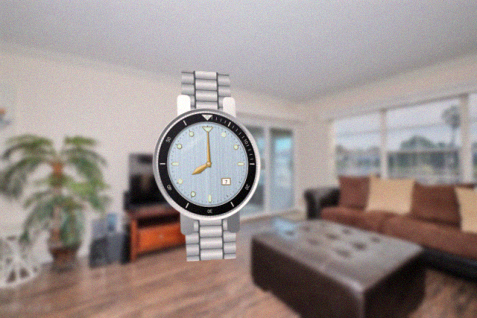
8:00
